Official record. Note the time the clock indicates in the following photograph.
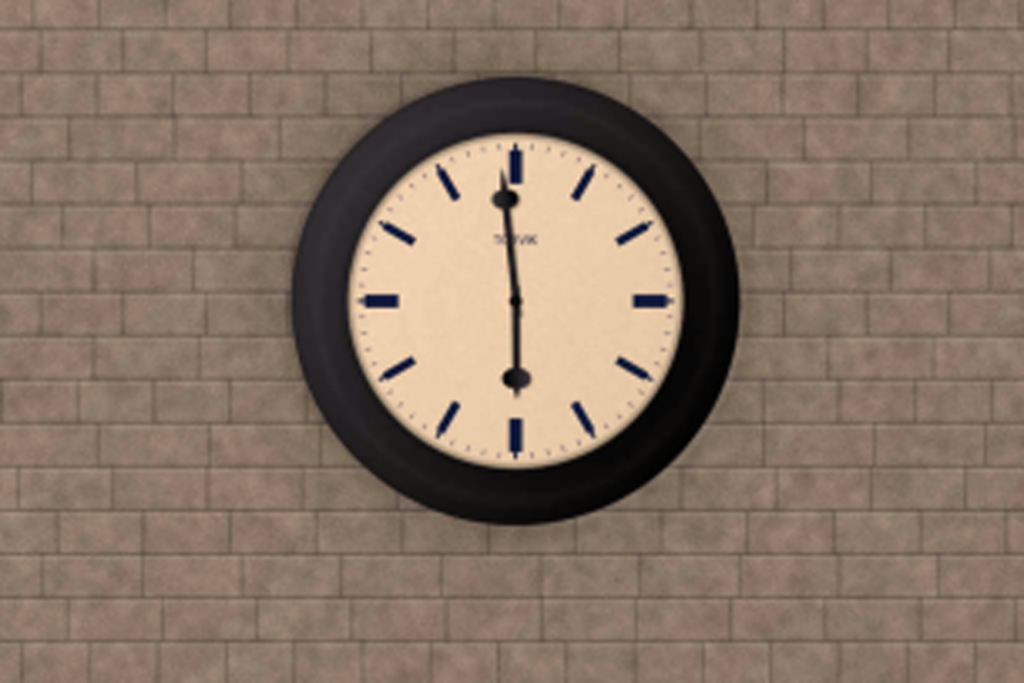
5:59
